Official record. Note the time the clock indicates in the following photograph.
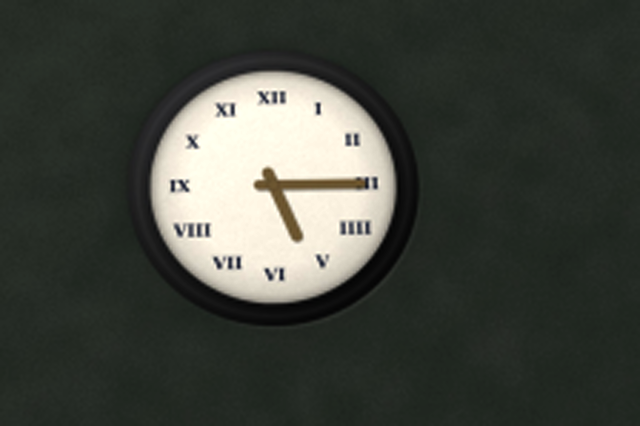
5:15
